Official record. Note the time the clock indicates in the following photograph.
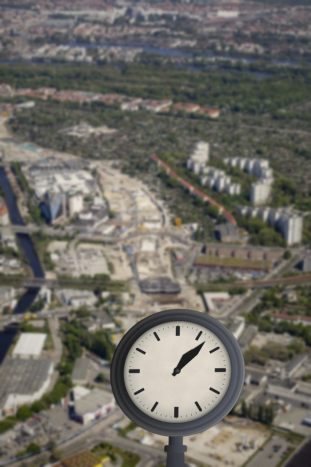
1:07
